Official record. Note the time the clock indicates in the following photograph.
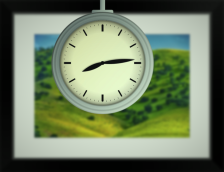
8:14
